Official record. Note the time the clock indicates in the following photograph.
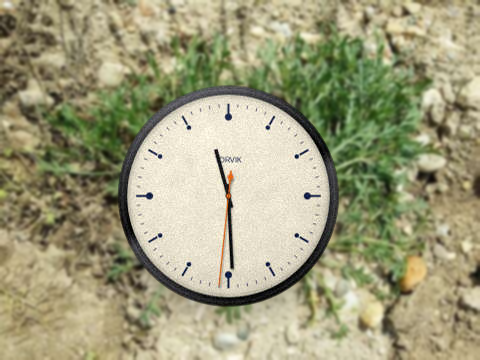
11:29:31
